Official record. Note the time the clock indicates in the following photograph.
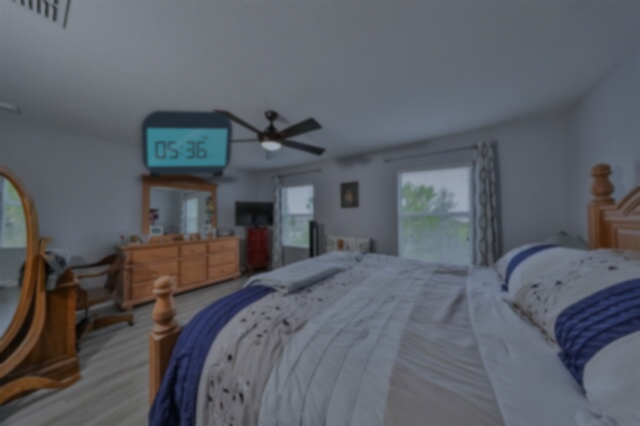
5:36
